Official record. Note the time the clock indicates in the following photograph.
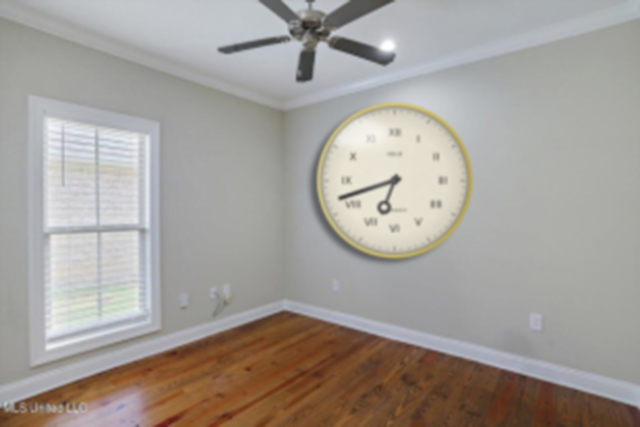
6:42
